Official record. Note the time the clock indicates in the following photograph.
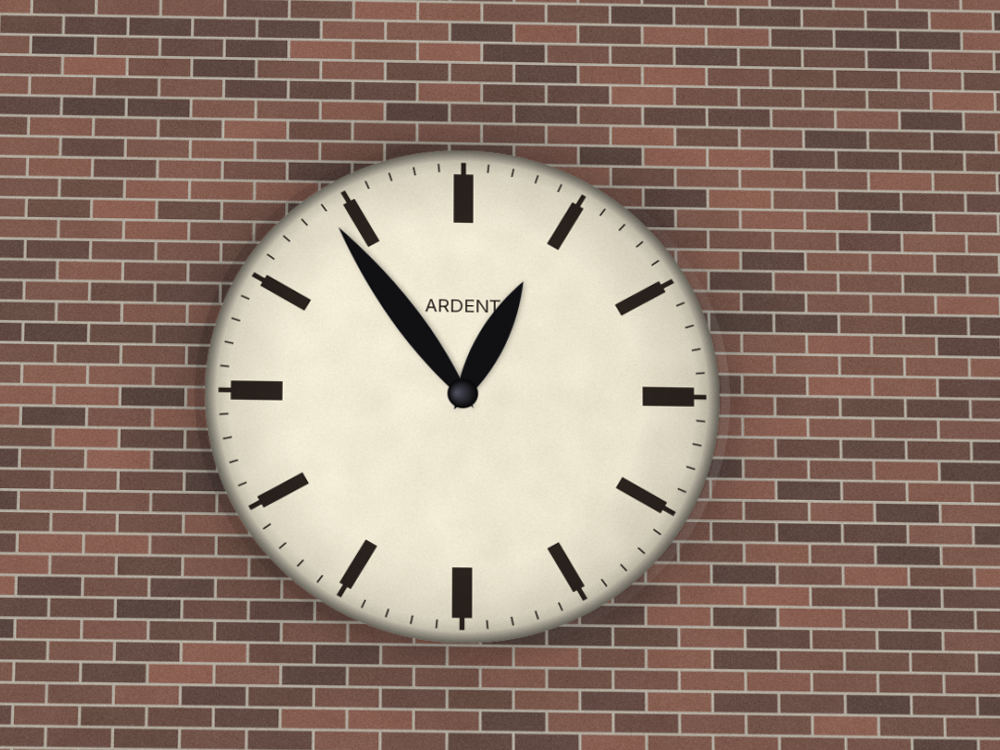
12:54
